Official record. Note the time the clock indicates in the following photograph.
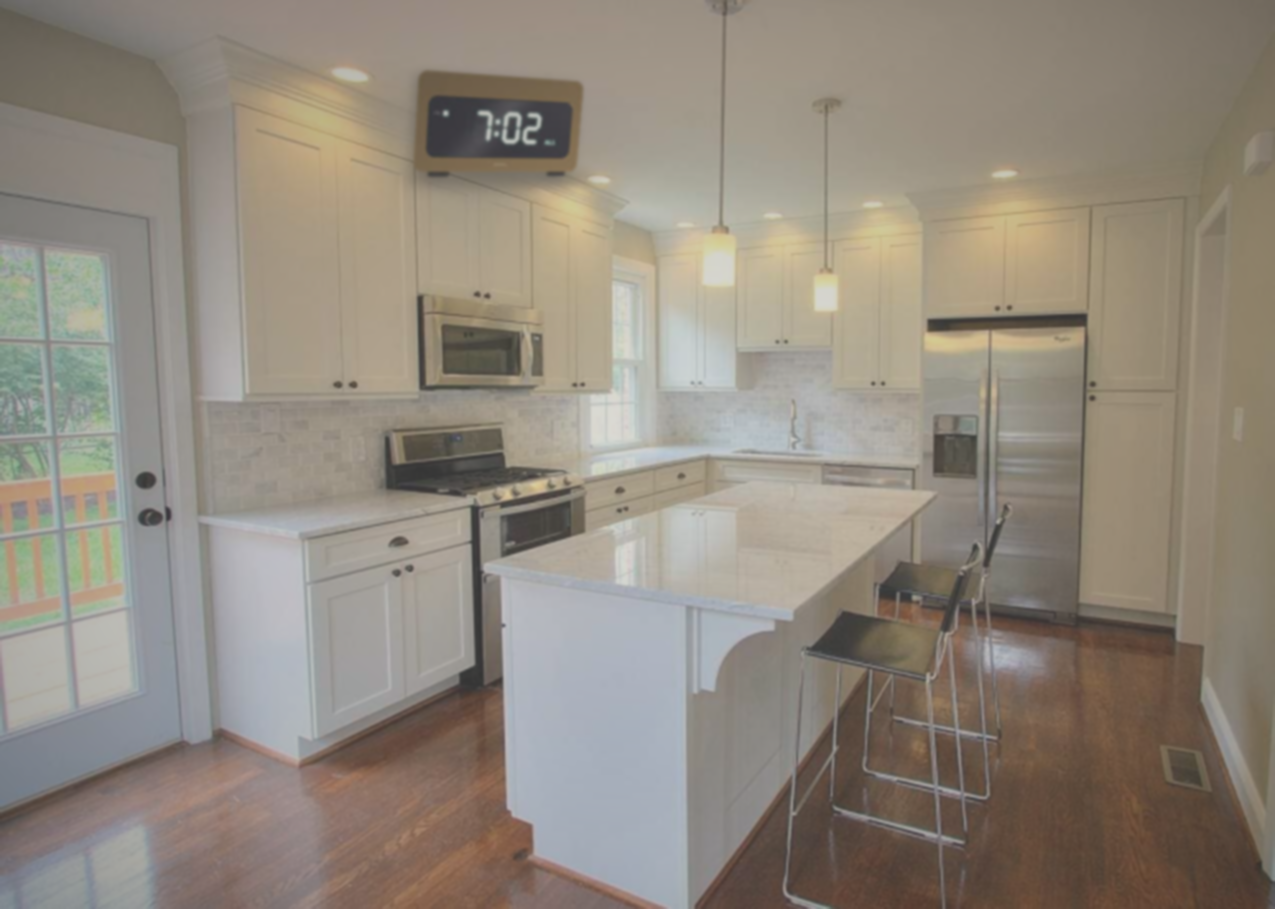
7:02
